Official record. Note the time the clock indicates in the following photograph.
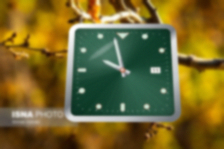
9:58
